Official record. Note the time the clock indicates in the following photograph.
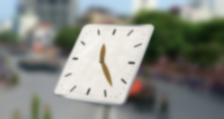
11:23
